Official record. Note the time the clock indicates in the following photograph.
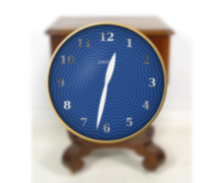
12:32
